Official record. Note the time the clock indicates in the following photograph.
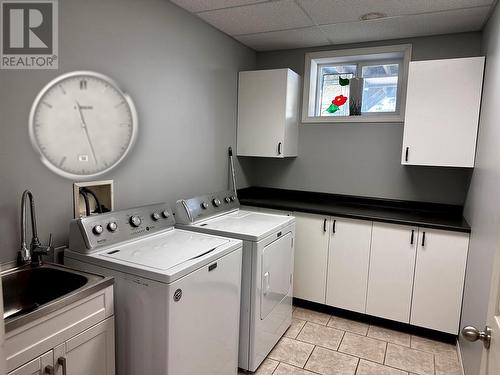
11:27
